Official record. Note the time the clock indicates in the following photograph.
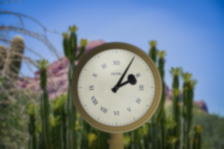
2:05
